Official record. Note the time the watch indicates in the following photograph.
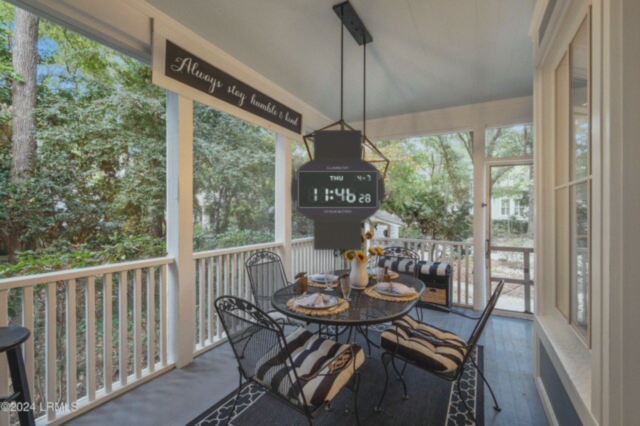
11:46
